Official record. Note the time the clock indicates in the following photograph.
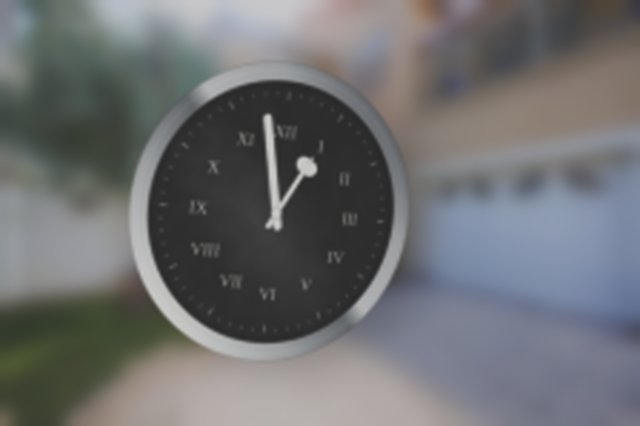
12:58
